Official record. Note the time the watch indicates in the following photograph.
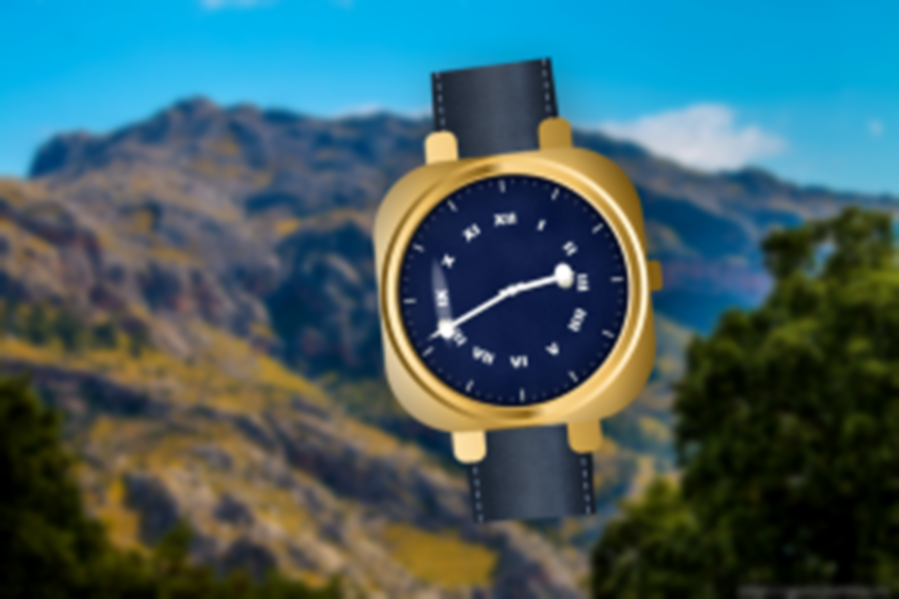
2:41
